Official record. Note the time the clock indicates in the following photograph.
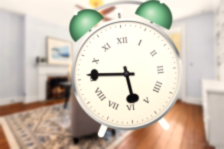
5:46
